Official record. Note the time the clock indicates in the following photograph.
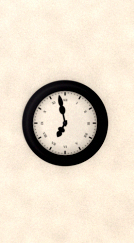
6:58
